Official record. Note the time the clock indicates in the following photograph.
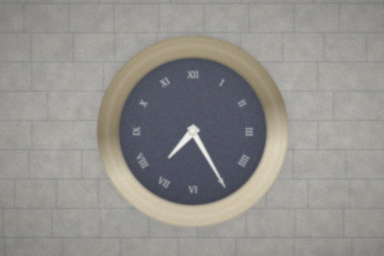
7:25
